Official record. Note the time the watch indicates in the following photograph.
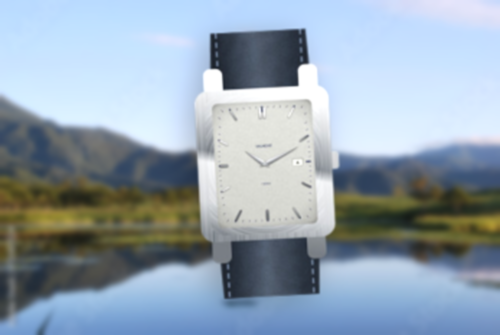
10:11
